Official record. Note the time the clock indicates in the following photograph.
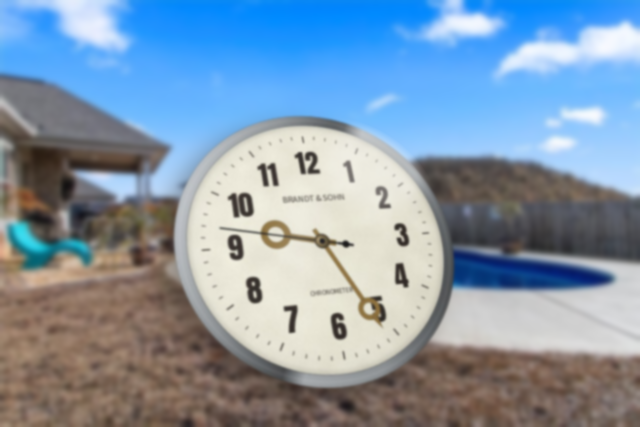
9:25:47
